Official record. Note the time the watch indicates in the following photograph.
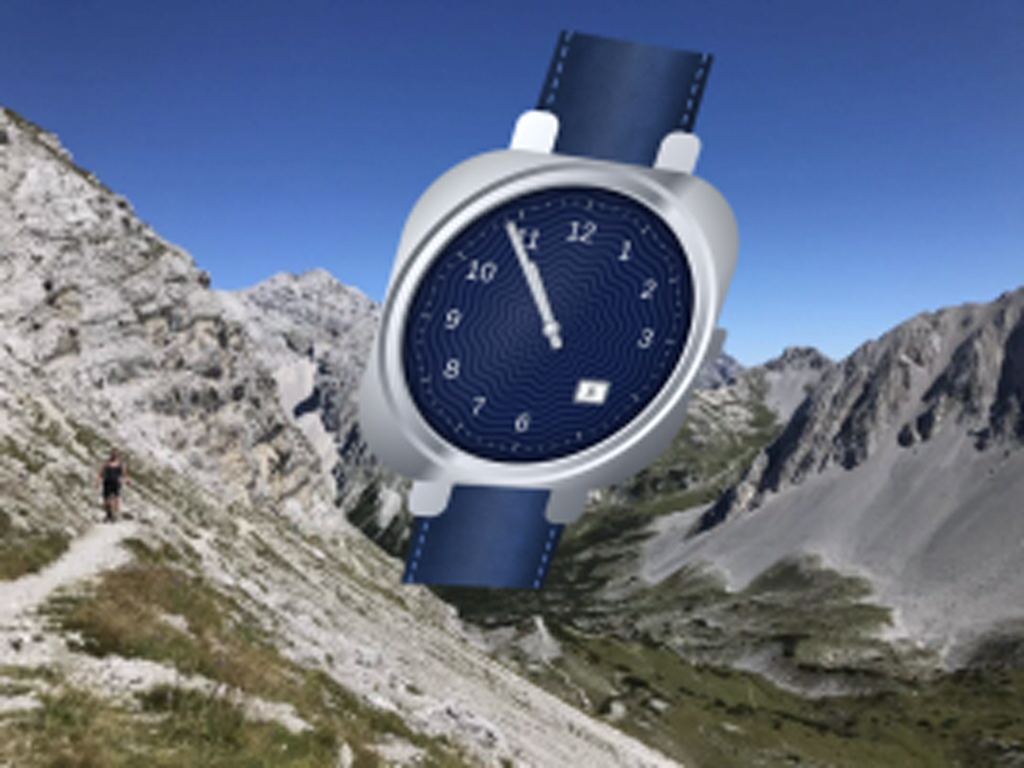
10:54
